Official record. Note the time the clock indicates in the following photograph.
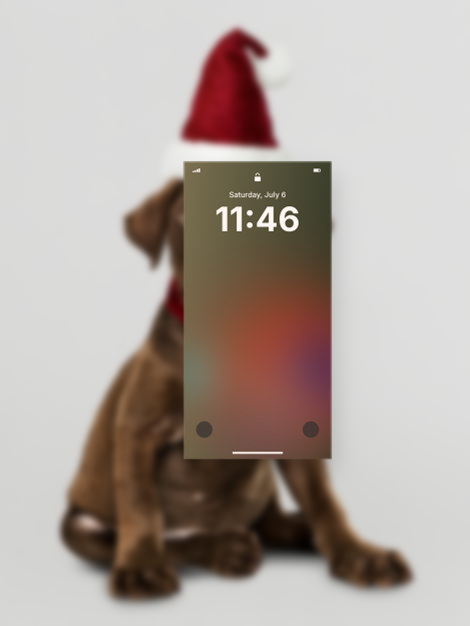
11:46
